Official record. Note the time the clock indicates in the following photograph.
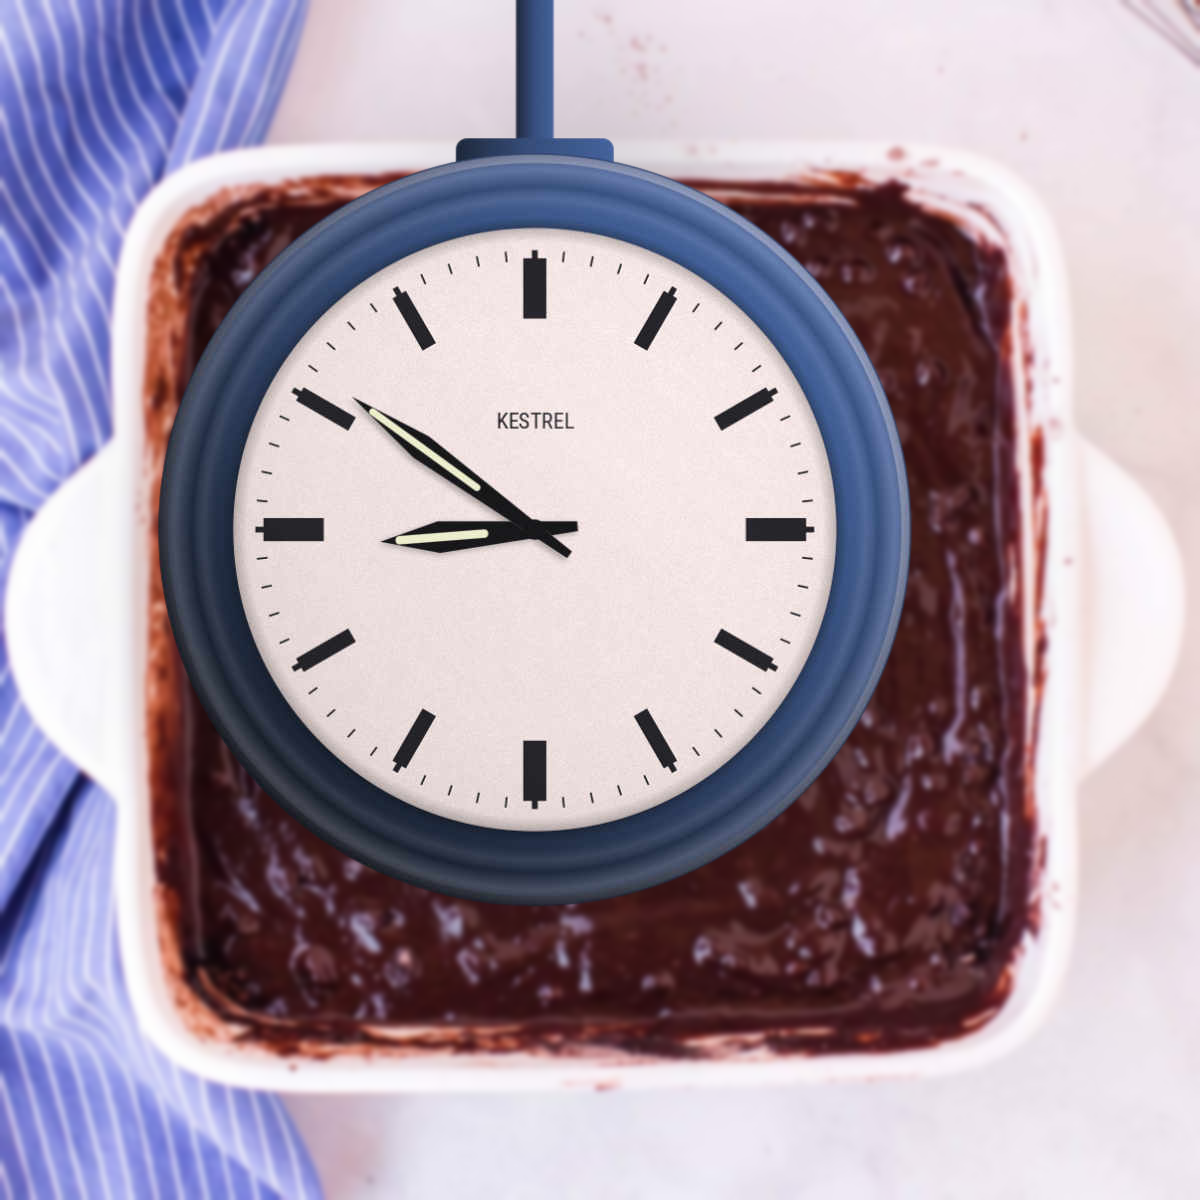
8:51
